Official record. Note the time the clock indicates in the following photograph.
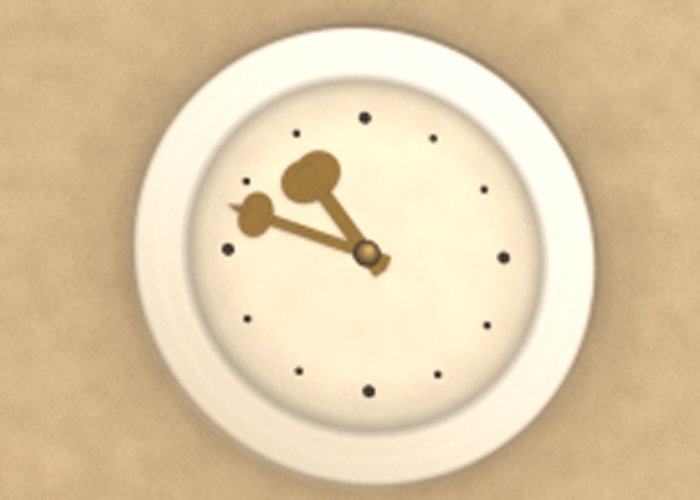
10:48
